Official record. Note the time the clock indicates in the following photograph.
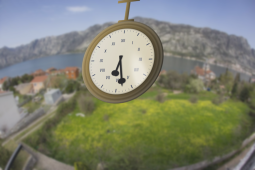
6:28
